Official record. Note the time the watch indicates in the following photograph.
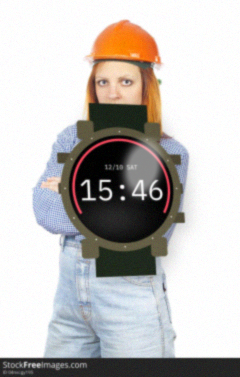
15:46
